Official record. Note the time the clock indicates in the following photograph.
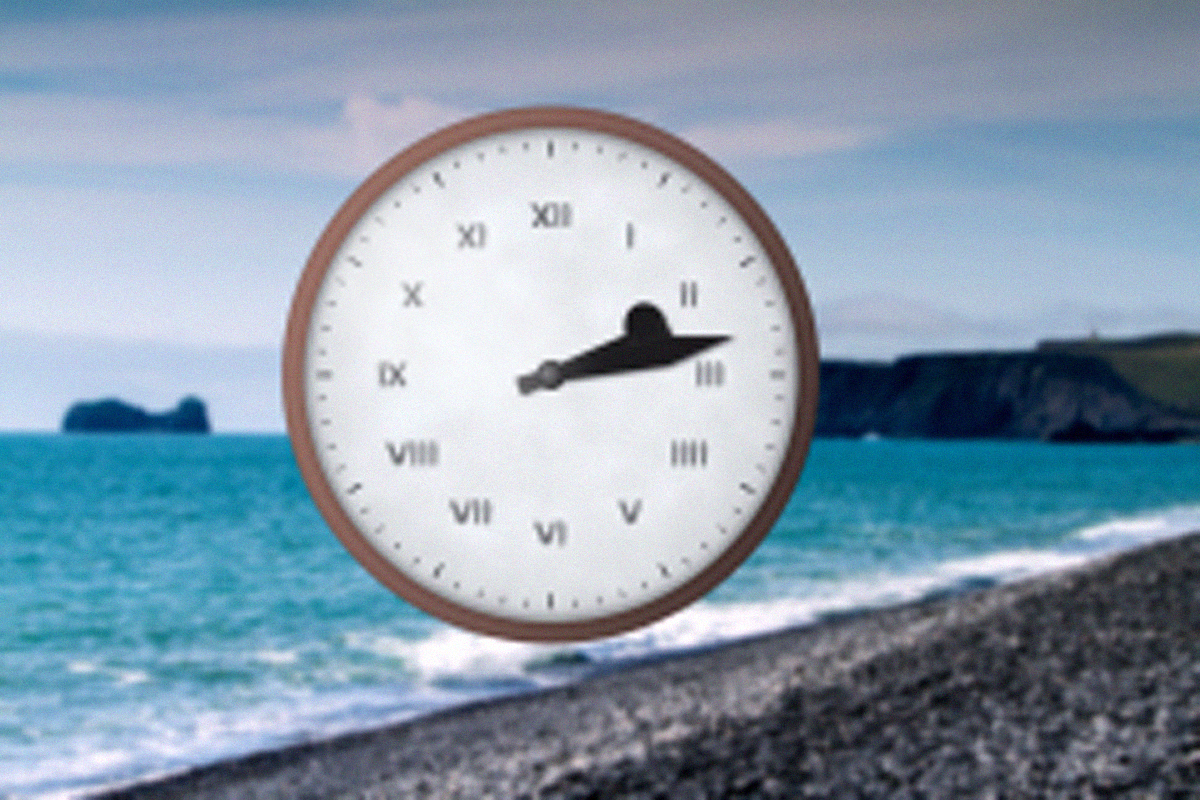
2:13
